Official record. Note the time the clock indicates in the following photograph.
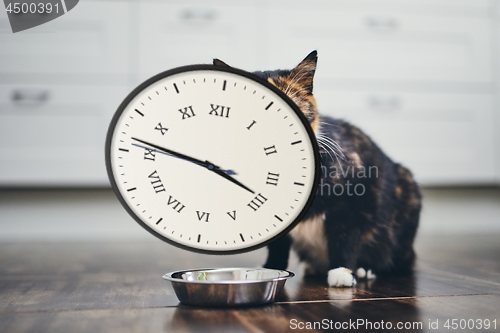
3:46:46
